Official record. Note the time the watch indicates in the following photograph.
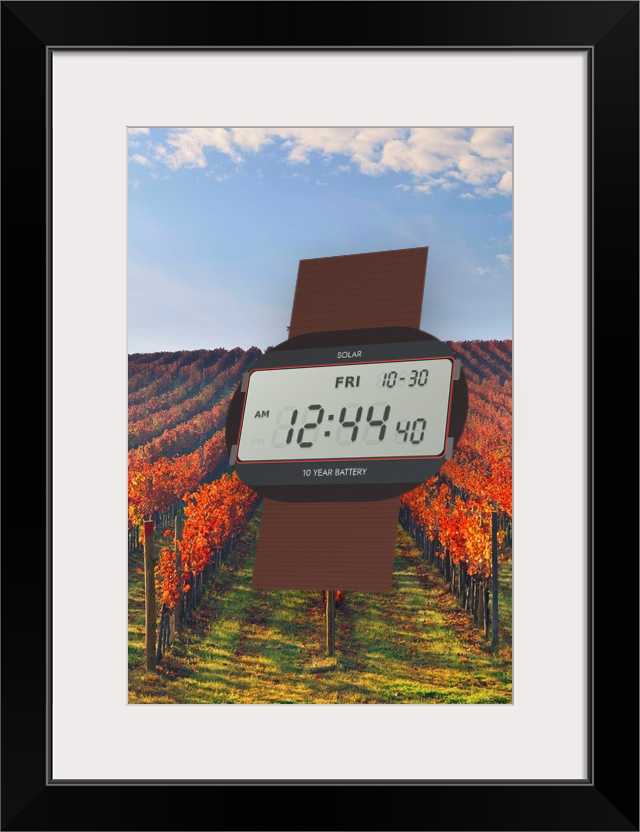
12:44:40
